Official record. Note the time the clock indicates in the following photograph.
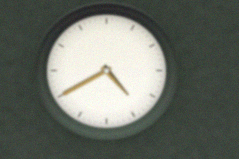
4:40
